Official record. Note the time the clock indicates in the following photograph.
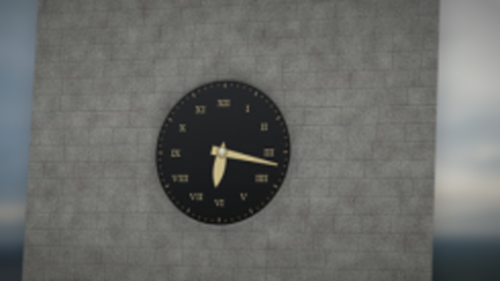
6:17
